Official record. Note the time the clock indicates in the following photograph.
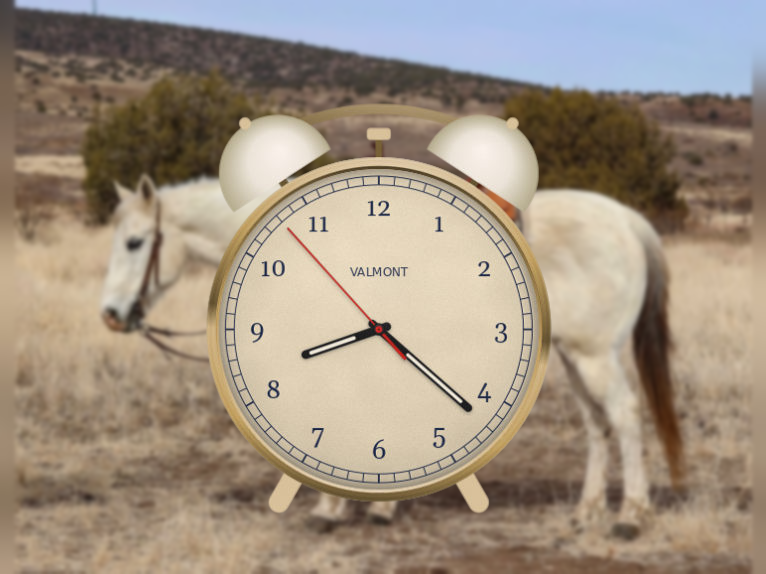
8:21:53
